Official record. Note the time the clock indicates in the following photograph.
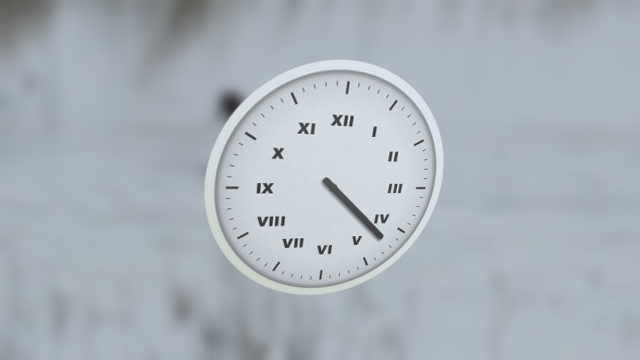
4:22
